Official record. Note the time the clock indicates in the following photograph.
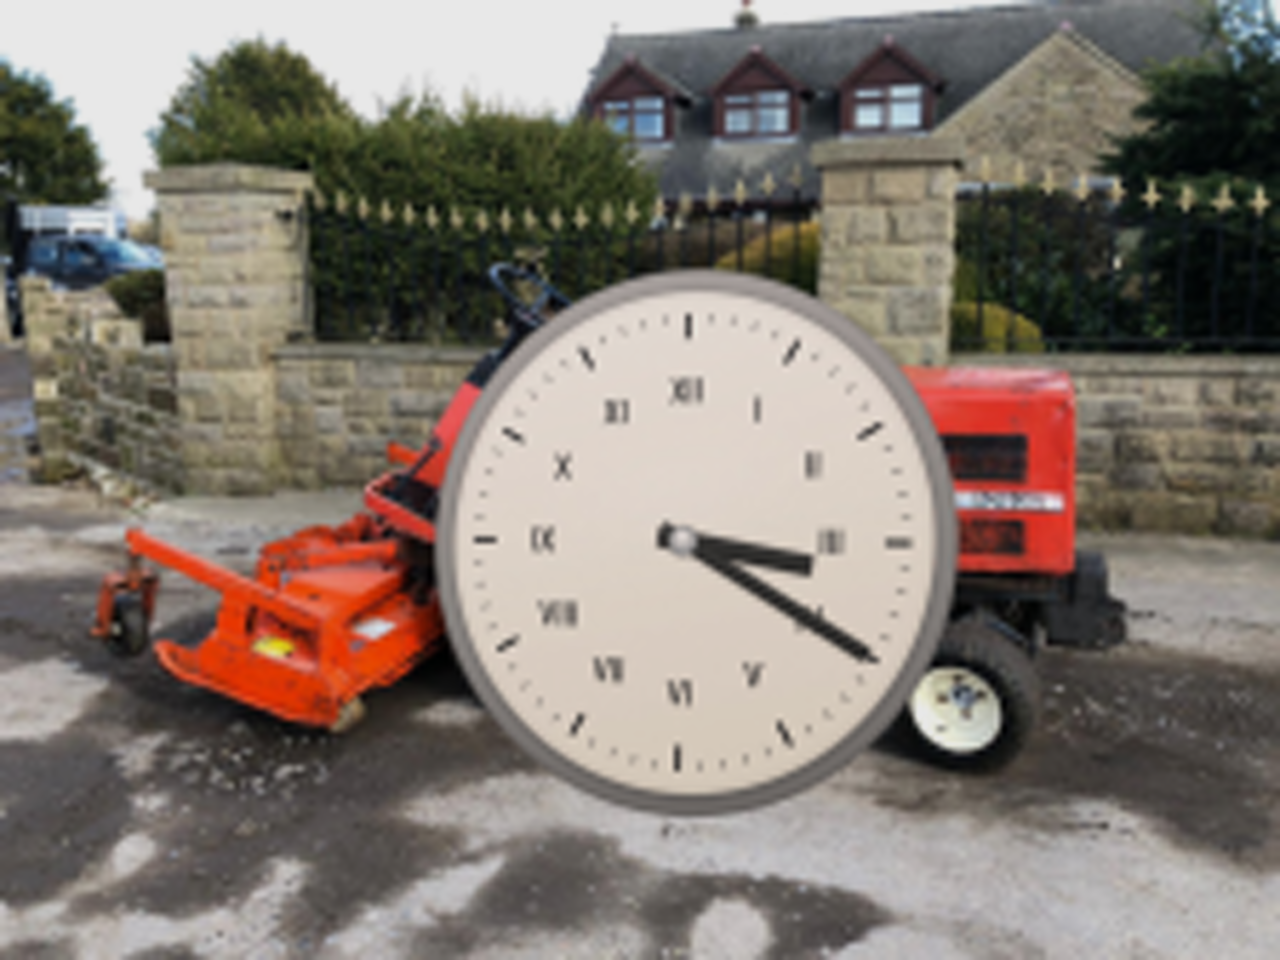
3:20
